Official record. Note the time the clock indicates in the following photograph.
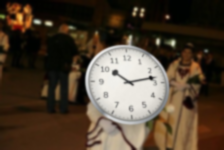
10:13
